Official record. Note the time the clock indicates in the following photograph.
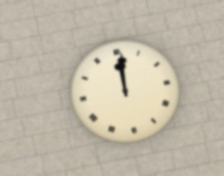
12:01
